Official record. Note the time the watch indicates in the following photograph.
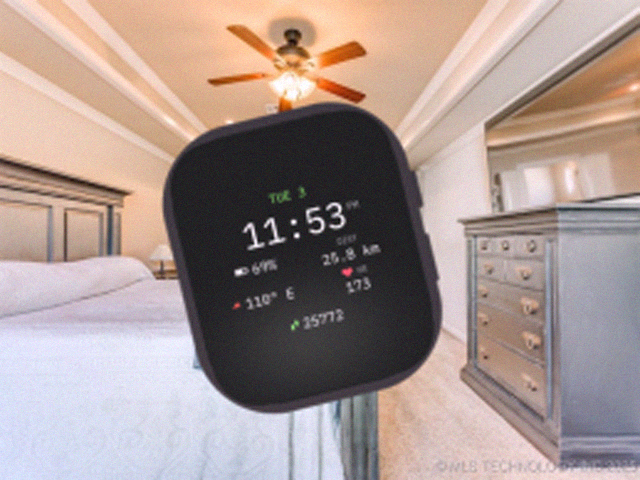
11:53
